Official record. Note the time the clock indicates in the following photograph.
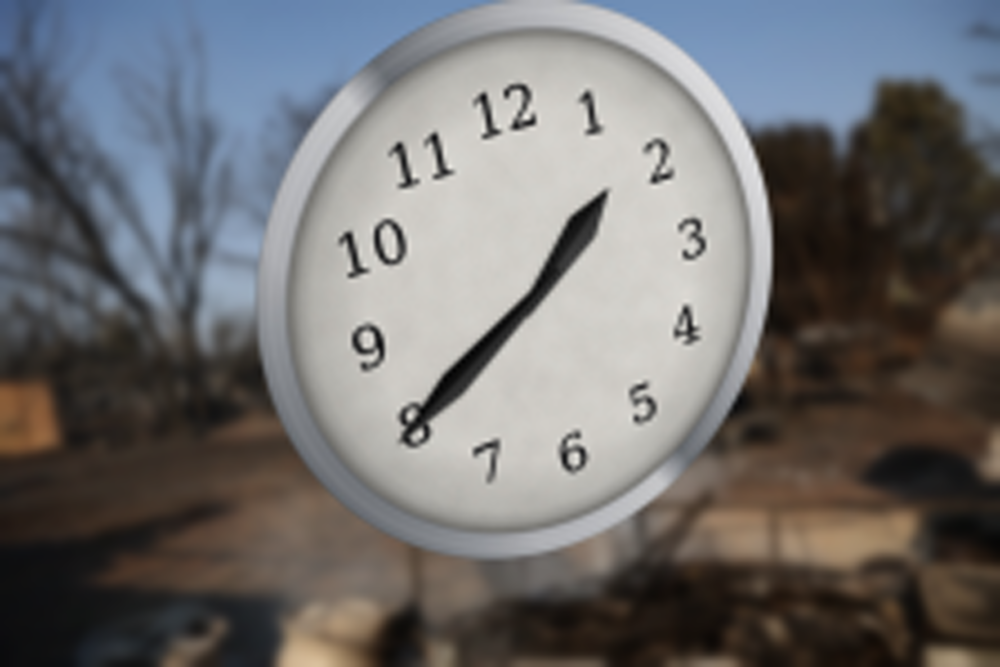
1:40
